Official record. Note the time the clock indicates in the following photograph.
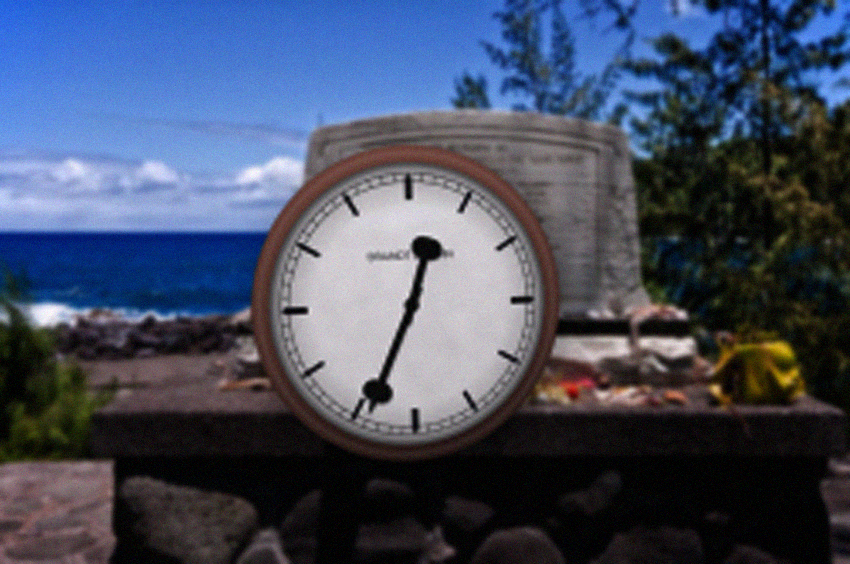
12:34
